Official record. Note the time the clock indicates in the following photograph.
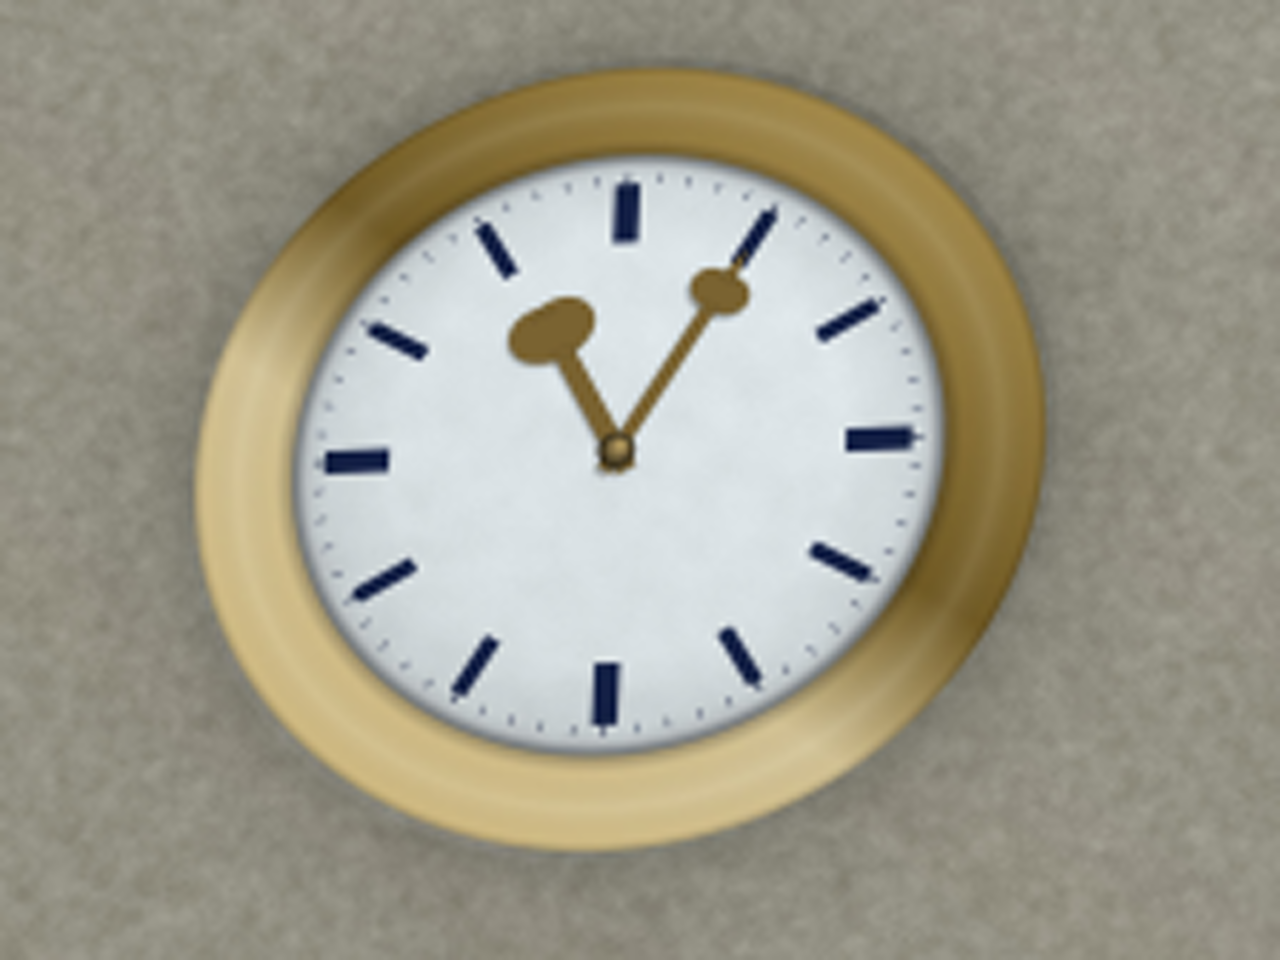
11:05
